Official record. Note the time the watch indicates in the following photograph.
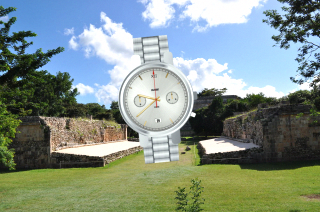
9:39
